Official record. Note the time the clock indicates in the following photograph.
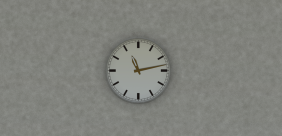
11:13
